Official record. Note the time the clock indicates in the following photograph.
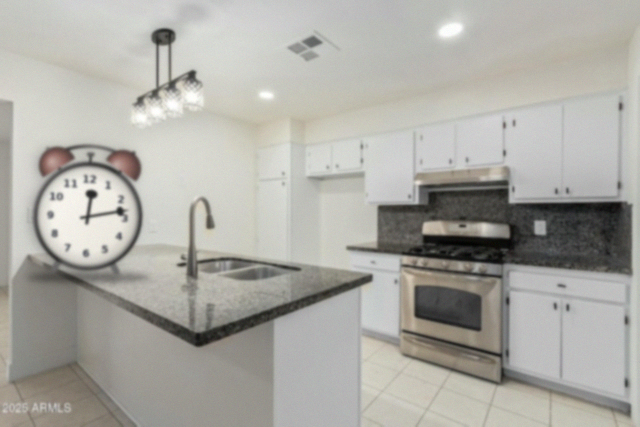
12:13
